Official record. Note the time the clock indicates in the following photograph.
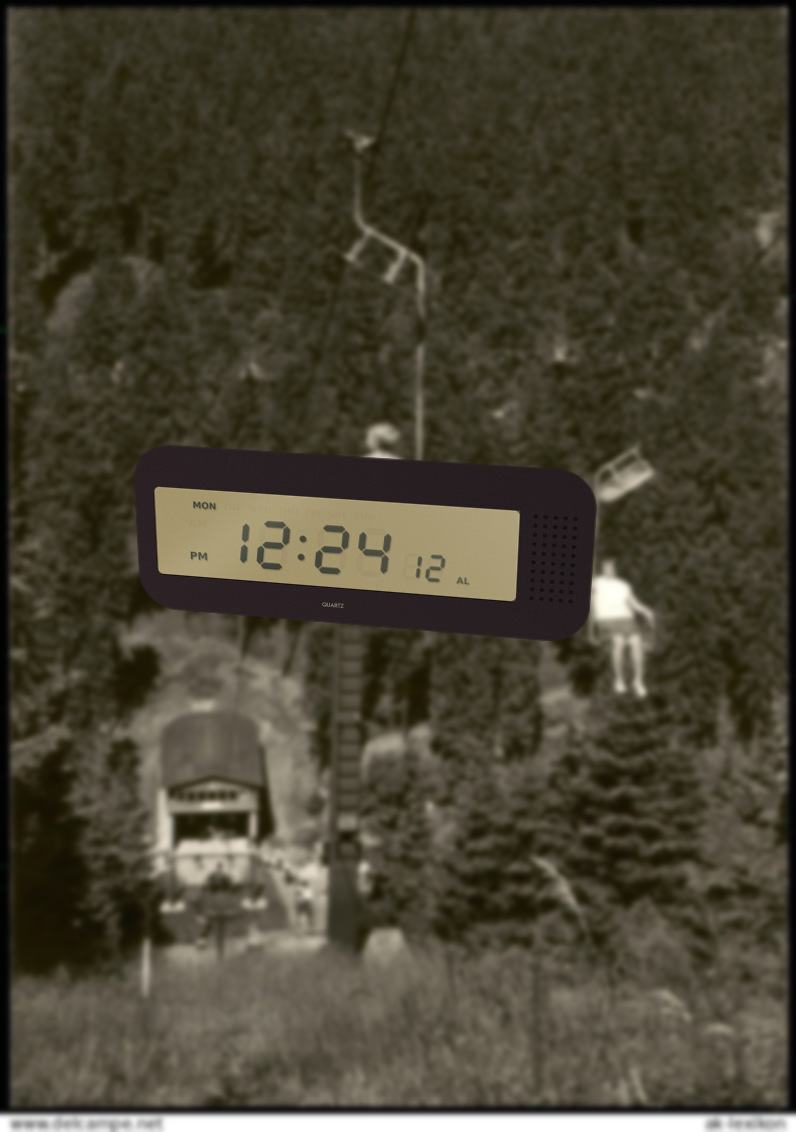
12:24:12
